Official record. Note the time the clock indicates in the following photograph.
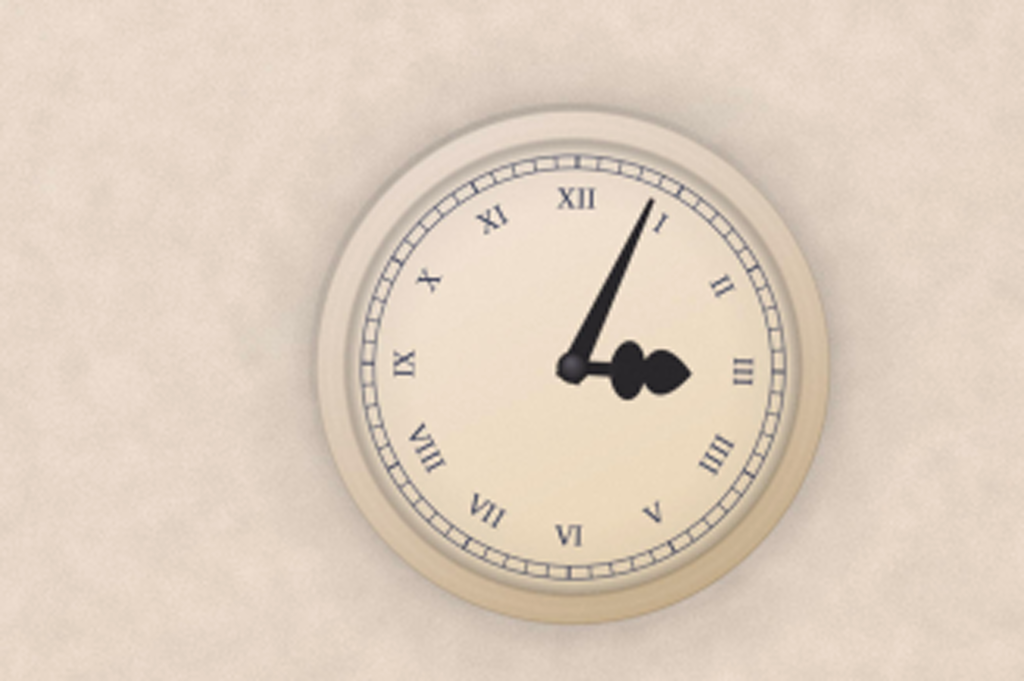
3:04
